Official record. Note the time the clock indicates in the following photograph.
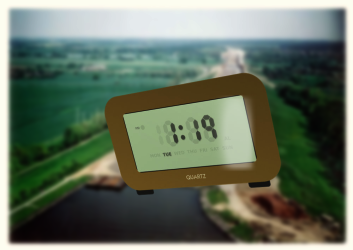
1:19
